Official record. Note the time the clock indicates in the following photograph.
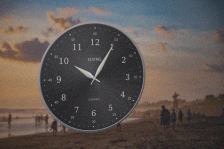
10:05
